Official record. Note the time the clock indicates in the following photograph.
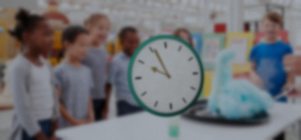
9:56
